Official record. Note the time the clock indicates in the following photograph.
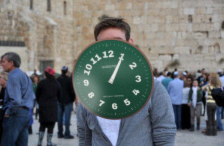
1:05
